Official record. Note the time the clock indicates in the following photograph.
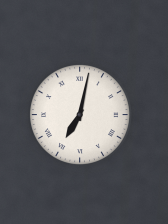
7:02
